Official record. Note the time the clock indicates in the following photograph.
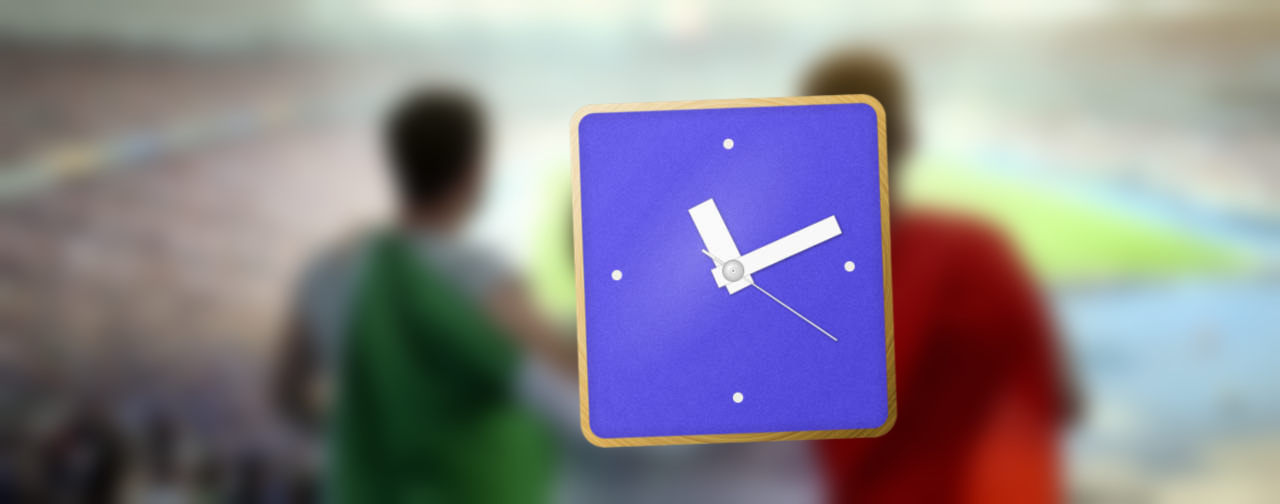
11:11:21
